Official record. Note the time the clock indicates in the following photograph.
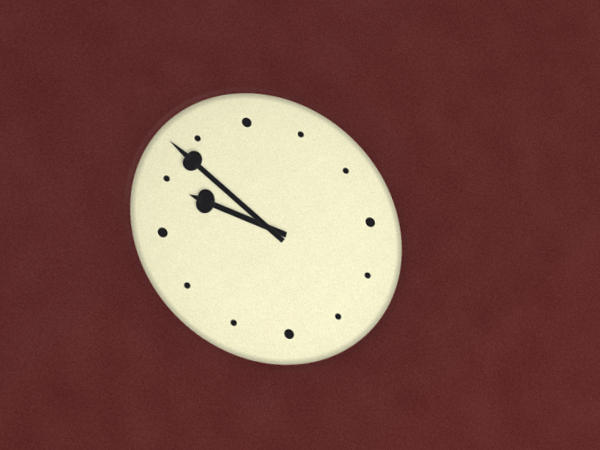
9:53
